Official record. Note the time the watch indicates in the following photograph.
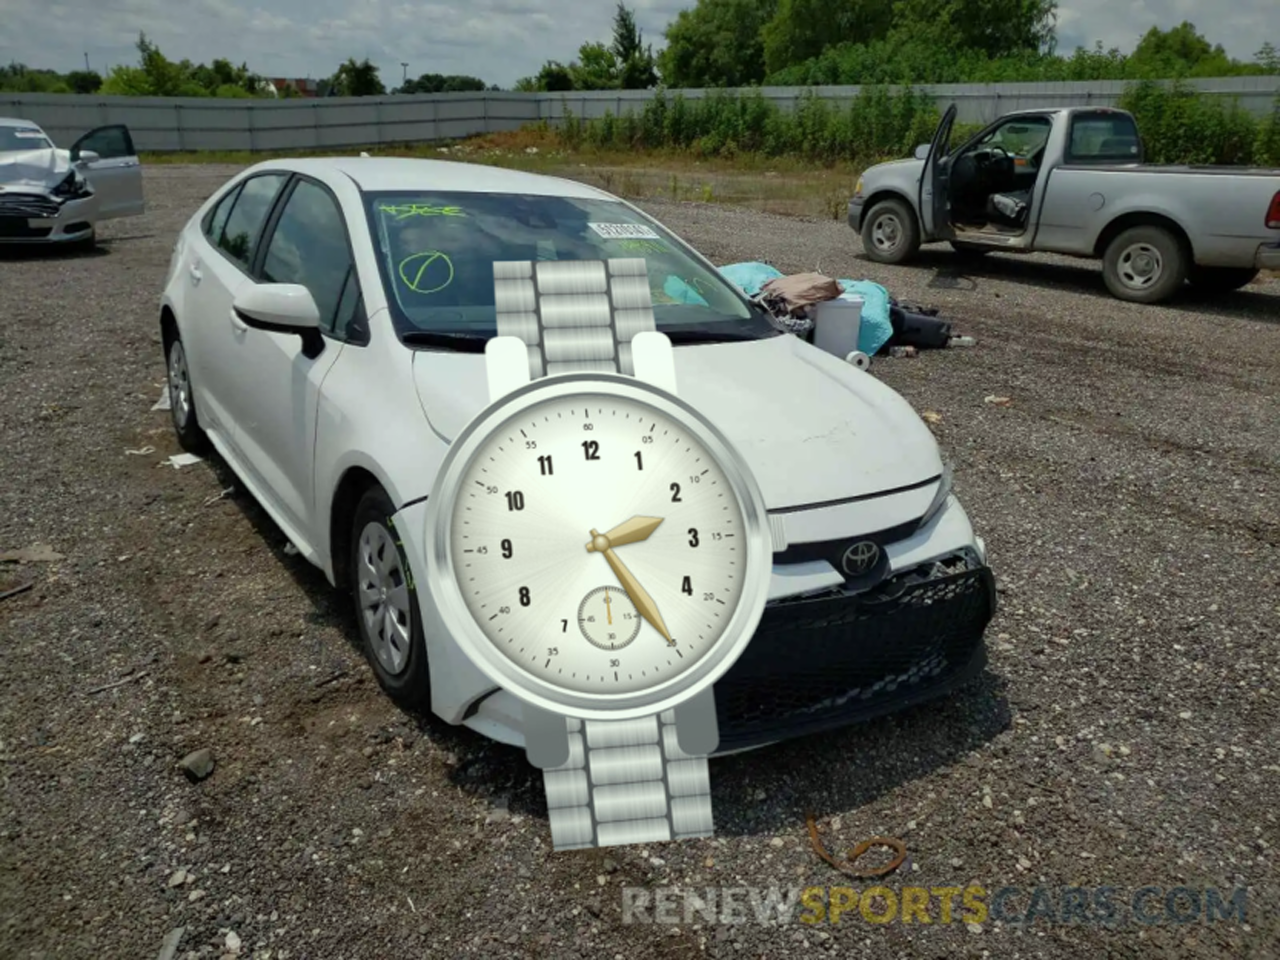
2:25
